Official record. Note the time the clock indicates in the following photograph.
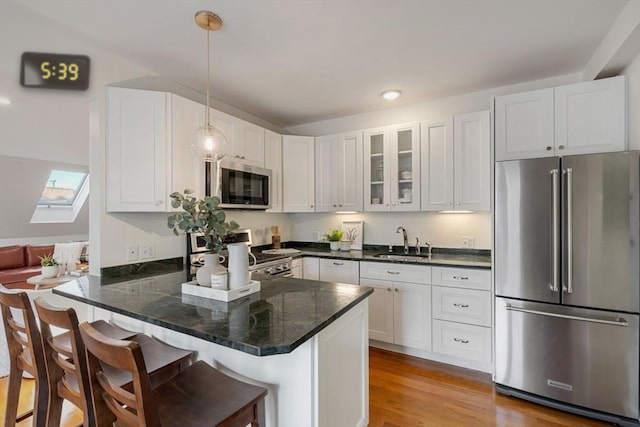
5:39
